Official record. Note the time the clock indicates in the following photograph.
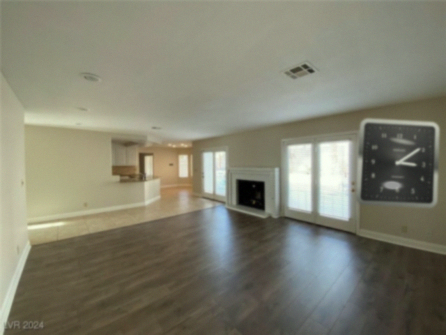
3:09
